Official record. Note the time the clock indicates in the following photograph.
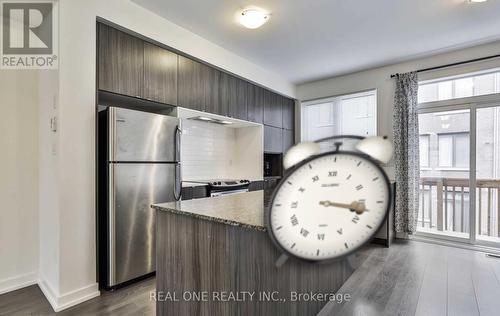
3:17
